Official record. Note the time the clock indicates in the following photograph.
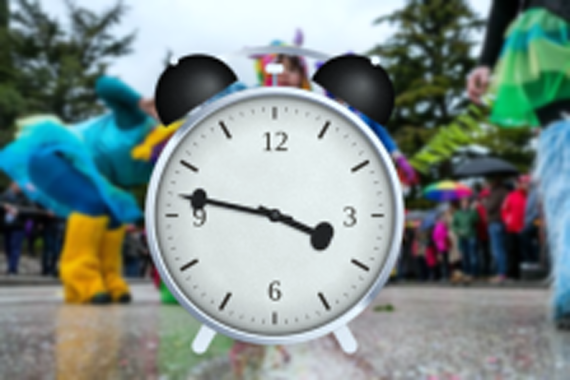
3:47
